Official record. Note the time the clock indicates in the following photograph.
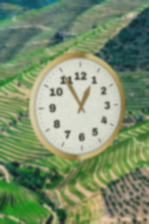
12:55
